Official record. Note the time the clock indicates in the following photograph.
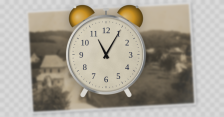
11:05
